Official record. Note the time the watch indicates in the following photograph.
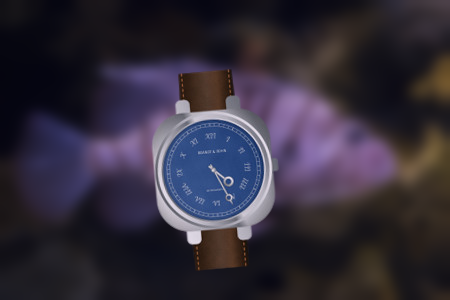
4:26
